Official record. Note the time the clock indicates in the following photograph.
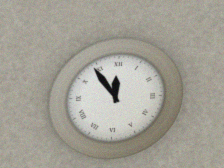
11:54
